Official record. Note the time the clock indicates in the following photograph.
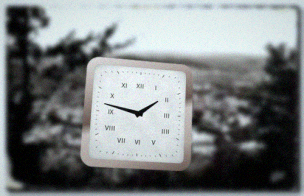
1:47
